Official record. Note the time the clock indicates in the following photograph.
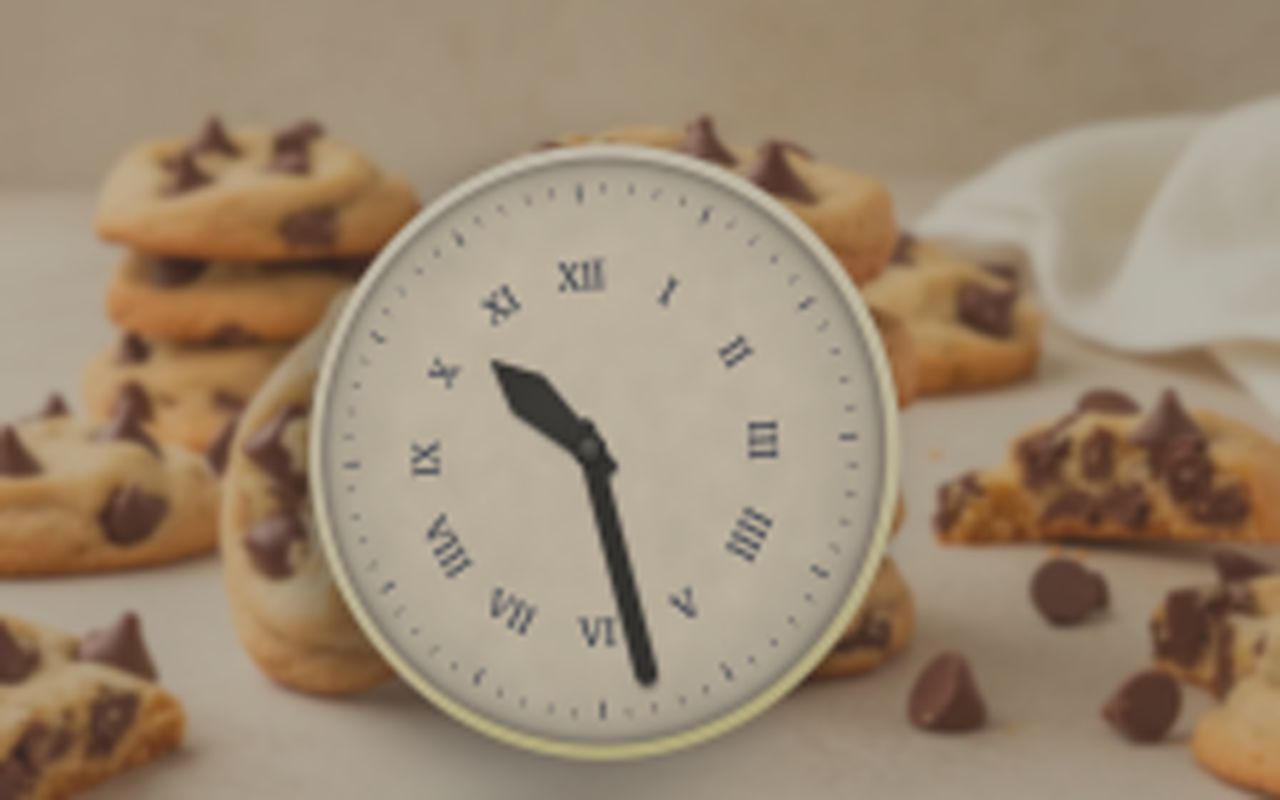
10:28
